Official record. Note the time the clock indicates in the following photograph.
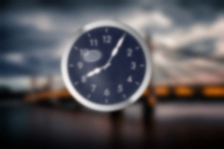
8:05
